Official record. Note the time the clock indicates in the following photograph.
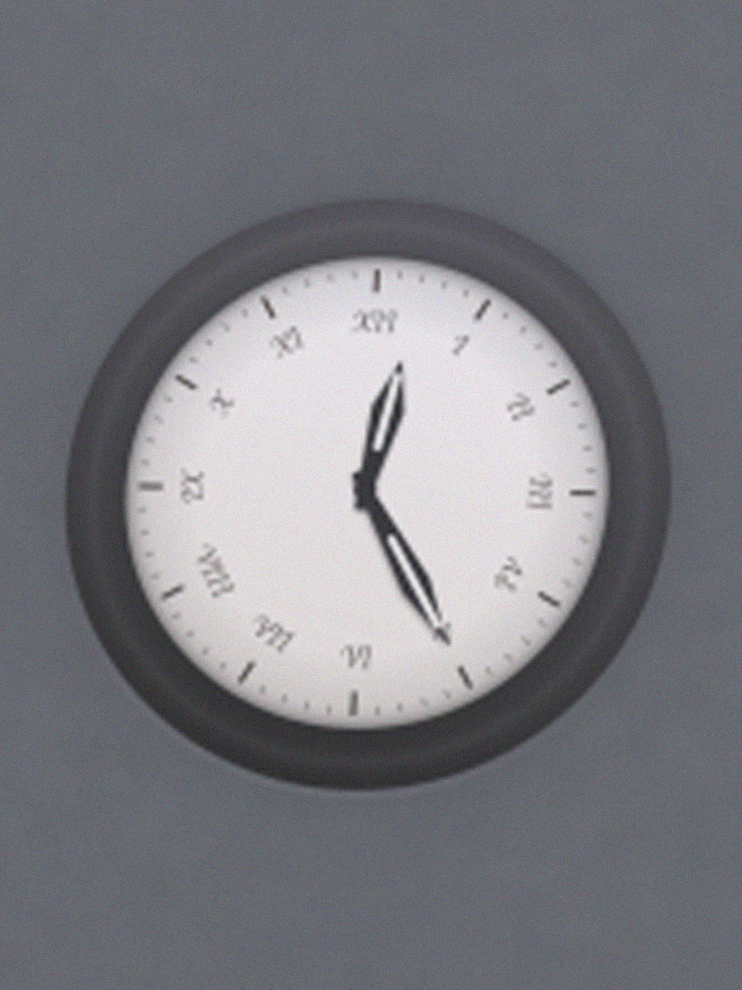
12:25
